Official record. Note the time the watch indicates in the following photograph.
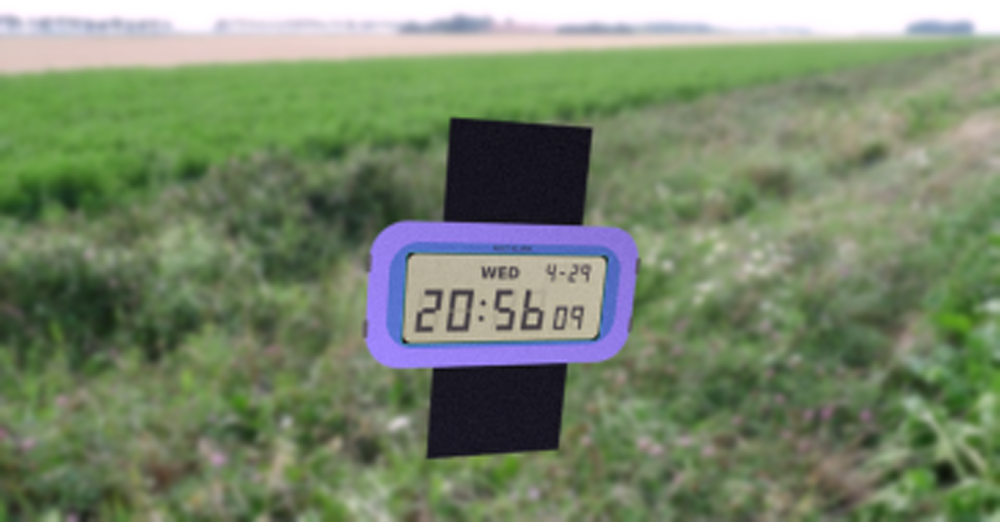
20:56:09
